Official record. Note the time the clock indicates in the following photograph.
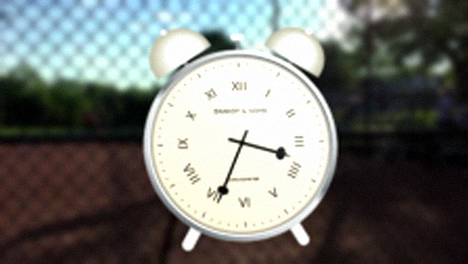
3:34
